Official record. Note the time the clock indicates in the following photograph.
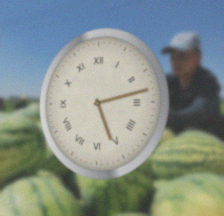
5:13
